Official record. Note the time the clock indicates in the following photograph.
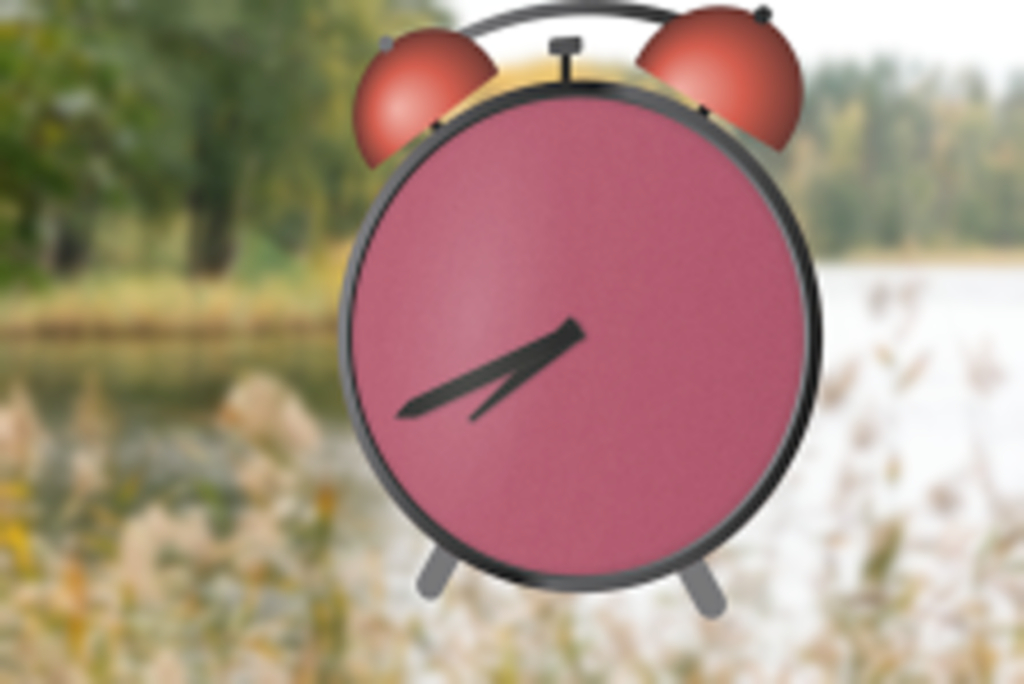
7:41
